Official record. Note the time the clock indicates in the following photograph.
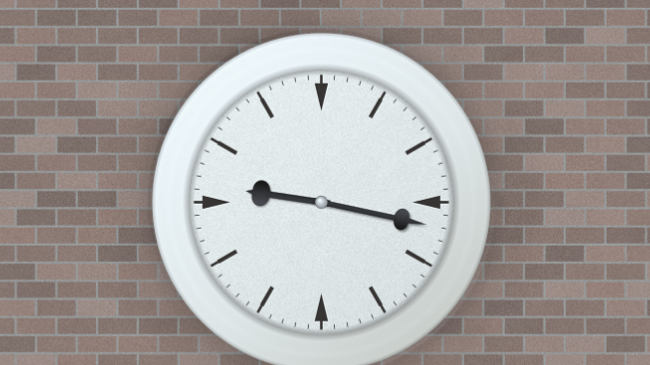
9:17
